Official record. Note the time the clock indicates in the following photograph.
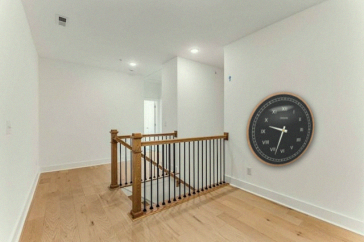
9:33
